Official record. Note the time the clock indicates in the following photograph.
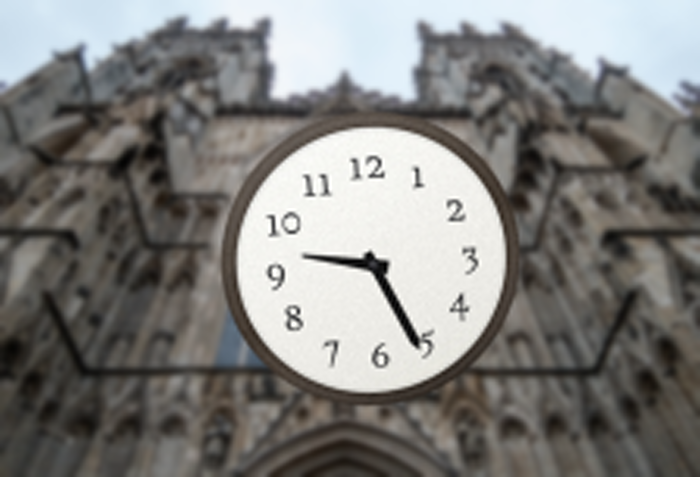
9:26
